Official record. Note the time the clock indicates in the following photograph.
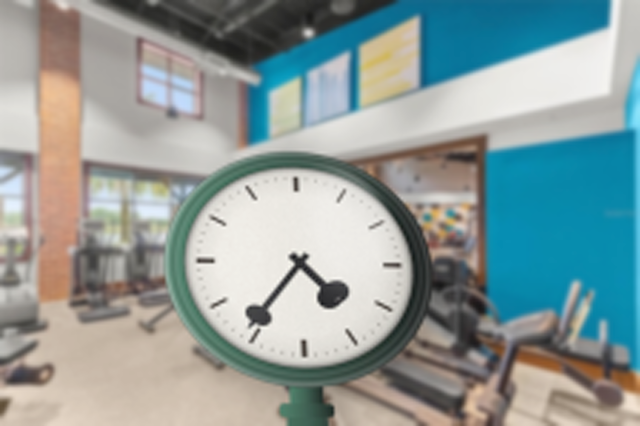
4:36
